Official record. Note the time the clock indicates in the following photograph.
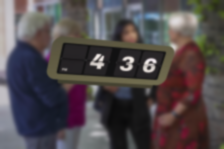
4:36
